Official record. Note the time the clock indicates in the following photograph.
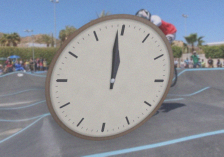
11:59
